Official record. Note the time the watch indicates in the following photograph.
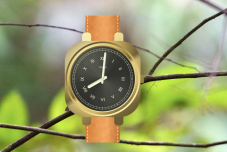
8:01
